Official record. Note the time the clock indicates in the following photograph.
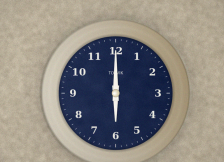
6:00
